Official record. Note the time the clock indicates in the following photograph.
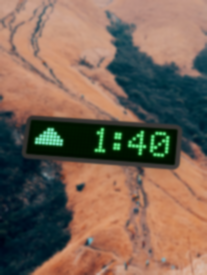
1:40
